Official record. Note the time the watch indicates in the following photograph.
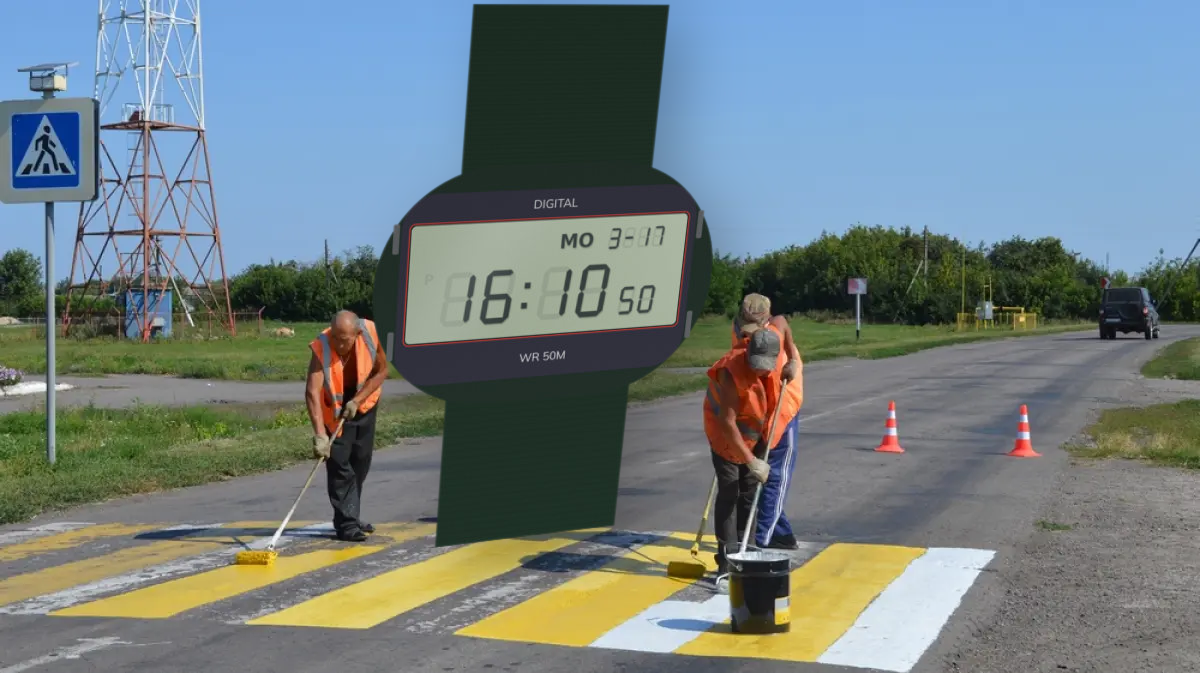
16:10:50
